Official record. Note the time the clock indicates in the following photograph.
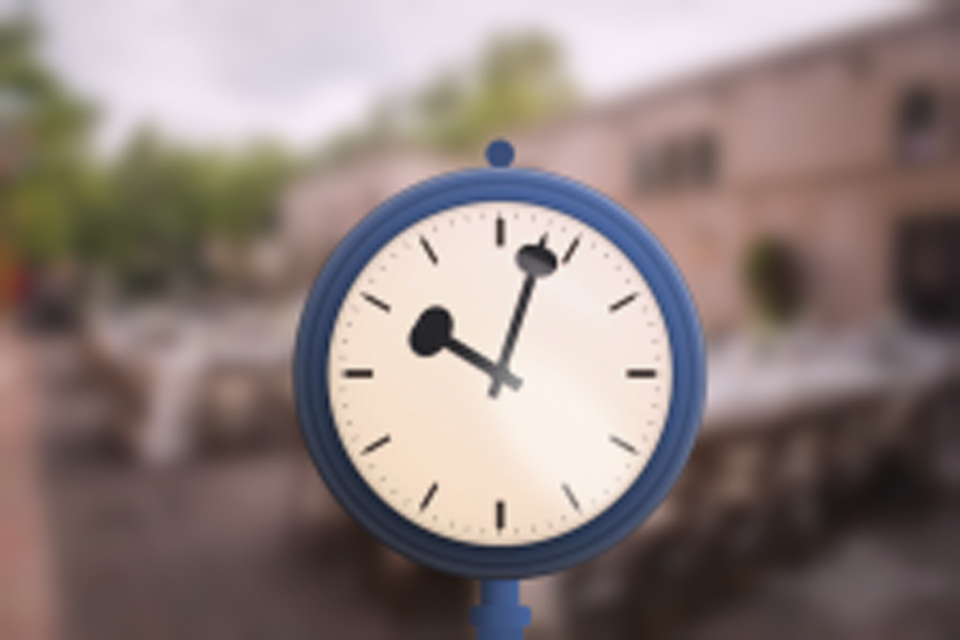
10:03
